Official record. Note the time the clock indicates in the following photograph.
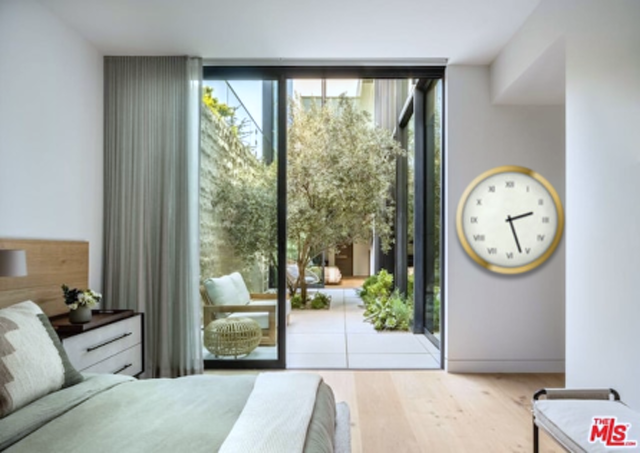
2:27
